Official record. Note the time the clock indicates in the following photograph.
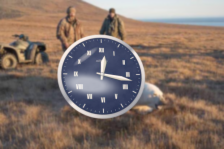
12:17
